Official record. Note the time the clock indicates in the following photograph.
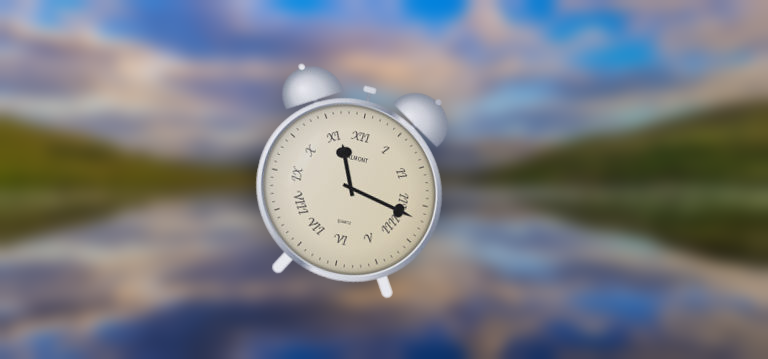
11:17
